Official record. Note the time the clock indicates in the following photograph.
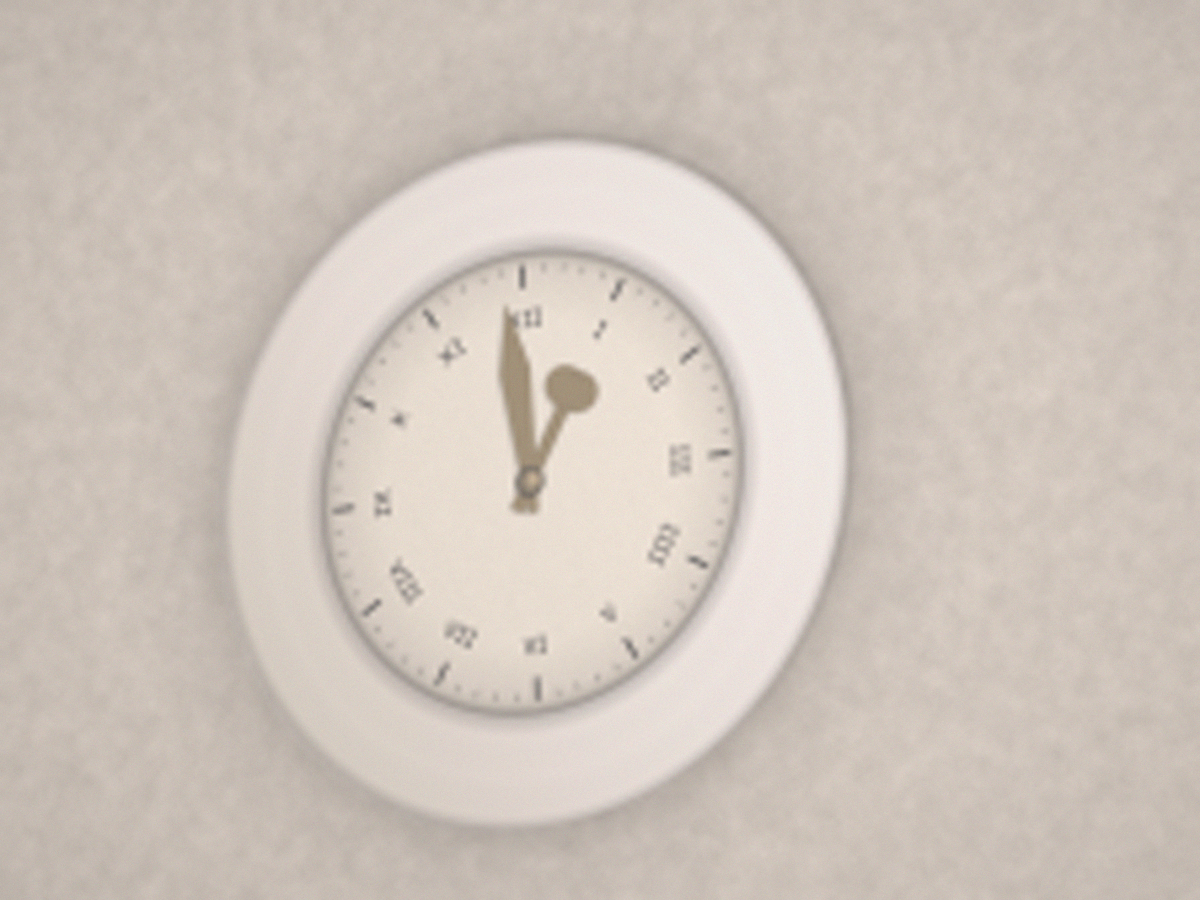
12:59
